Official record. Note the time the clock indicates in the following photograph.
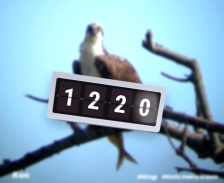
12:20
